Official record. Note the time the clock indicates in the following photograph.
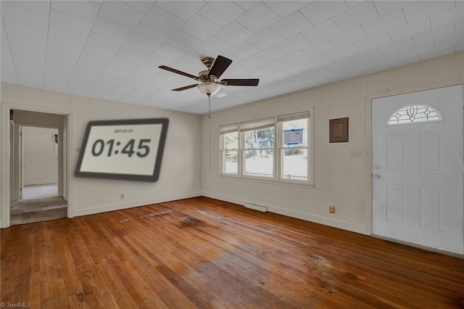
1:45
